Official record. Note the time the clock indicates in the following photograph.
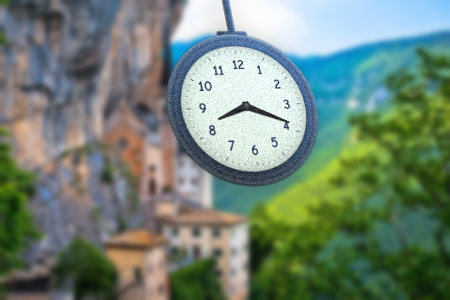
8:19
